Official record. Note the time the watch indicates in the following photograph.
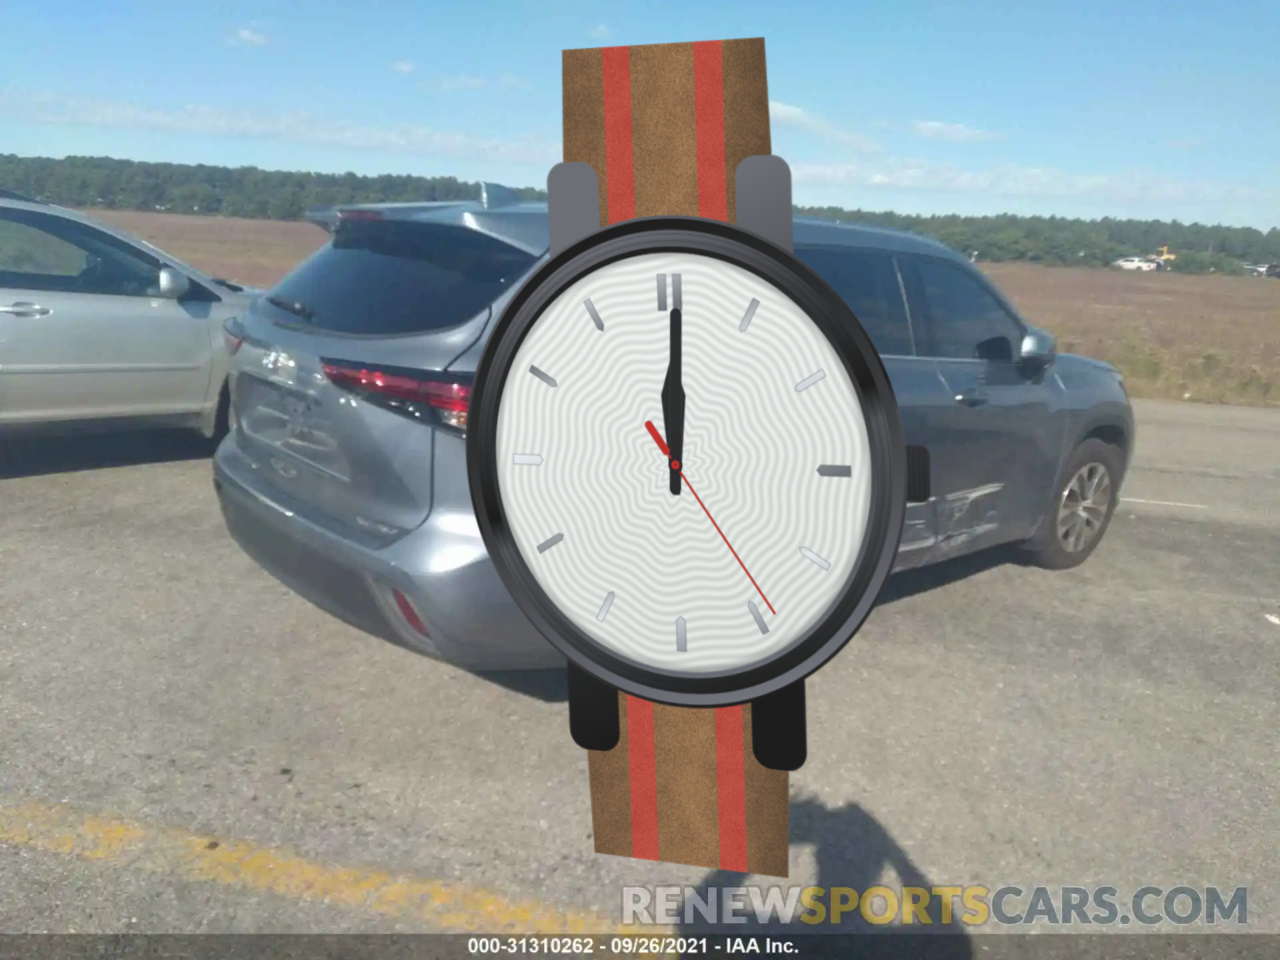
12:00:24
